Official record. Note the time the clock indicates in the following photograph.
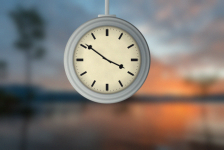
3:51
